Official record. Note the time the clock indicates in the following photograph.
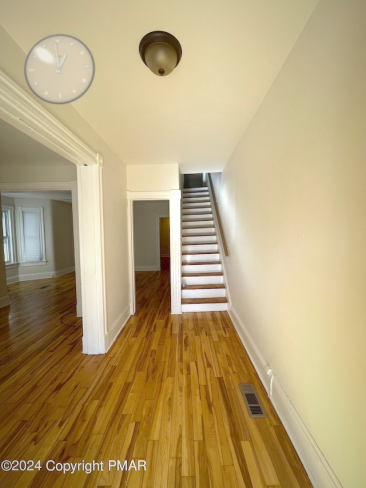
12:59
